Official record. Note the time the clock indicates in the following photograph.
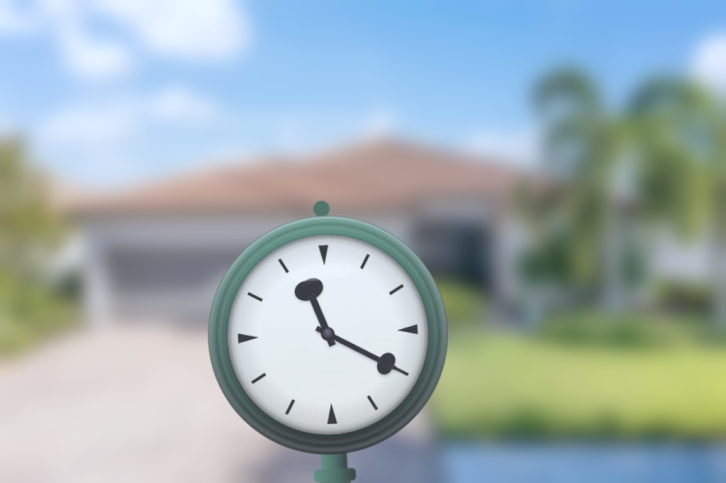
11:20
